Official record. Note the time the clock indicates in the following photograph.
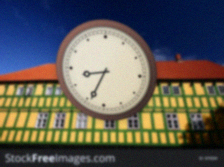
8:34
